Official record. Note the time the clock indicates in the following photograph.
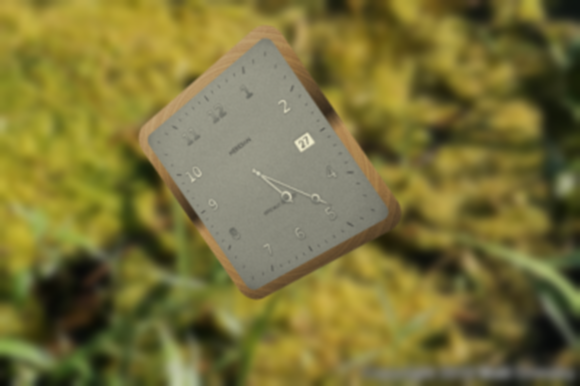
5:24
